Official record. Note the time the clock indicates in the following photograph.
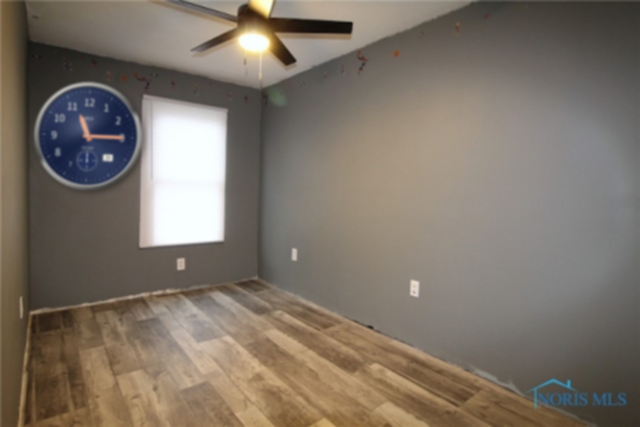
11:15
